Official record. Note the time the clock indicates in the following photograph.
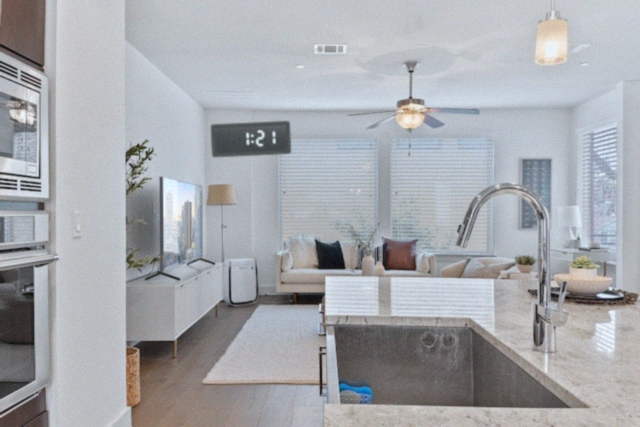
1:21
